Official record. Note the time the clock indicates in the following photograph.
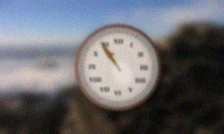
10:54
